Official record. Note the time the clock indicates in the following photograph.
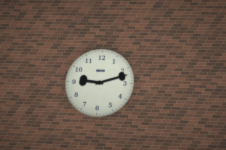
9:12
